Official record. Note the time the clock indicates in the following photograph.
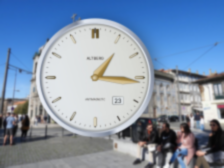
1:16
